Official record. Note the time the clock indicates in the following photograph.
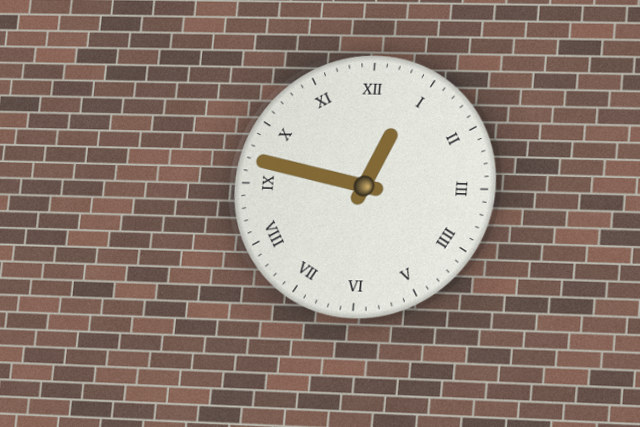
12:47
